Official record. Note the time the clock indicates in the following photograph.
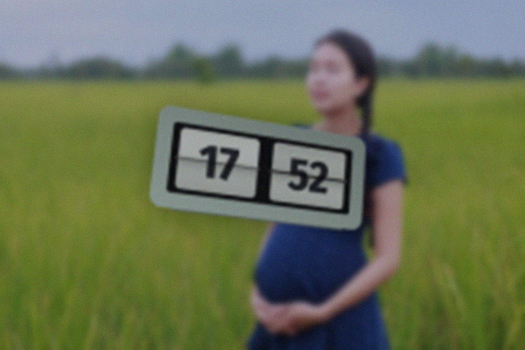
17:52
